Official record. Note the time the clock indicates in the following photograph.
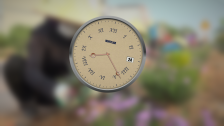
8:23
